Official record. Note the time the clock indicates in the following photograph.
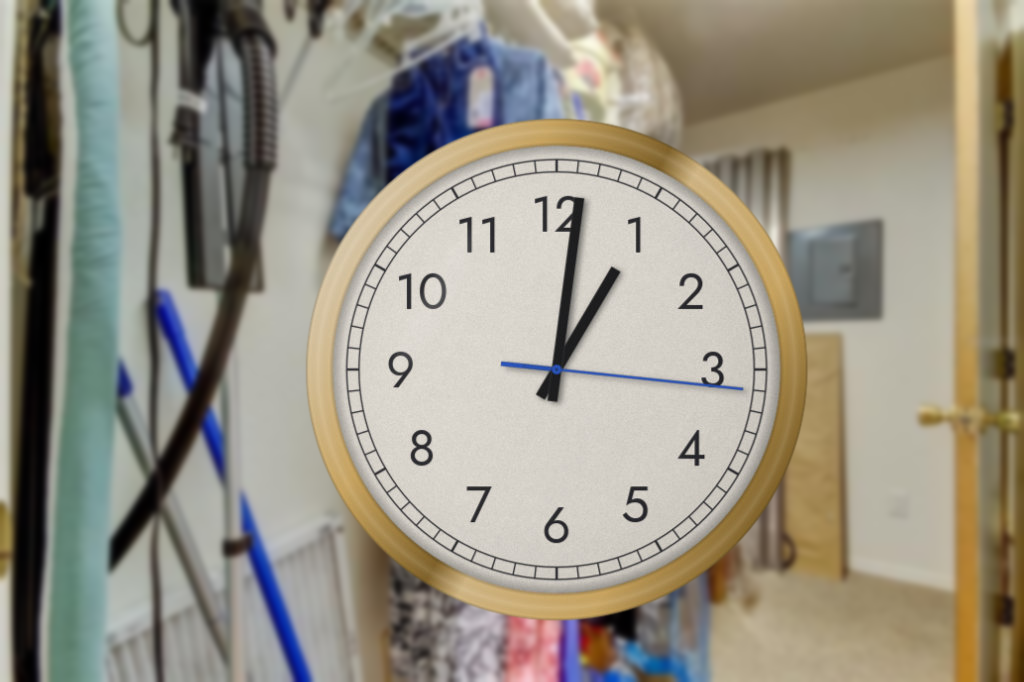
1:01:16
